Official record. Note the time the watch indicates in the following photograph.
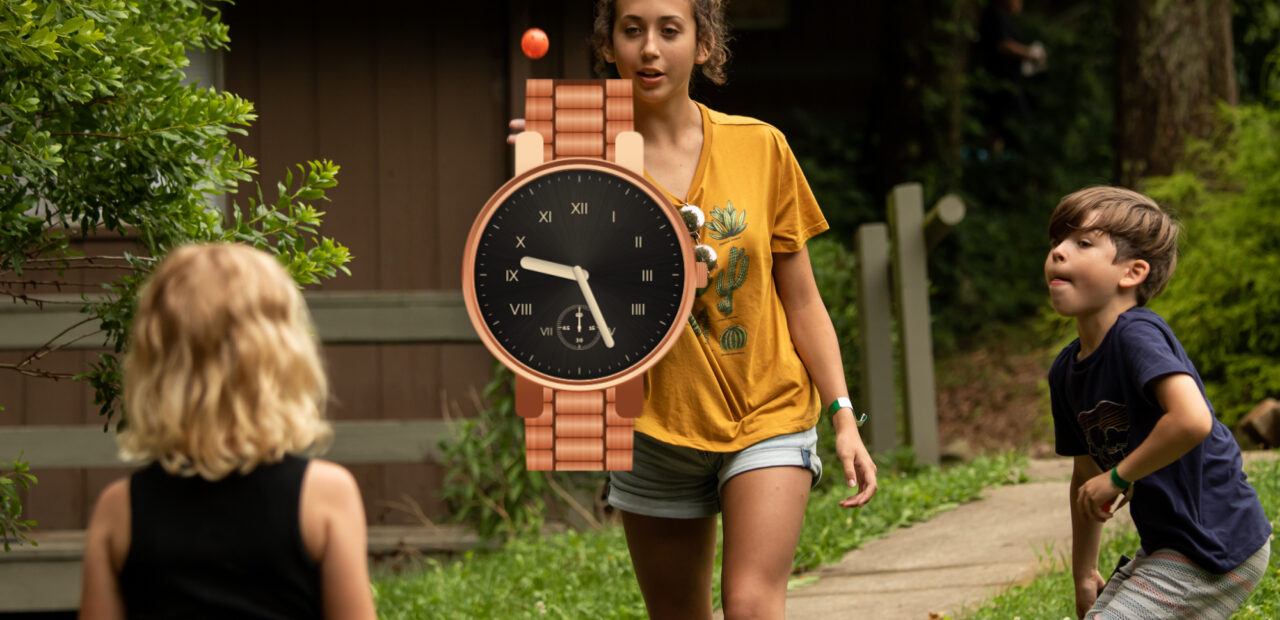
9:26
